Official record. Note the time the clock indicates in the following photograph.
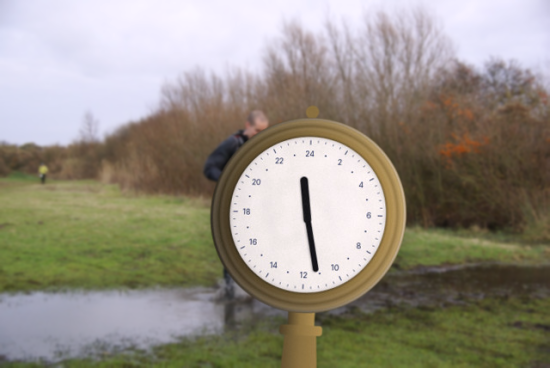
23:28
